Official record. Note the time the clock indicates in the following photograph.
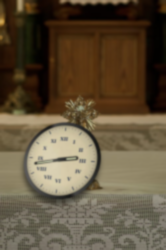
2:43
